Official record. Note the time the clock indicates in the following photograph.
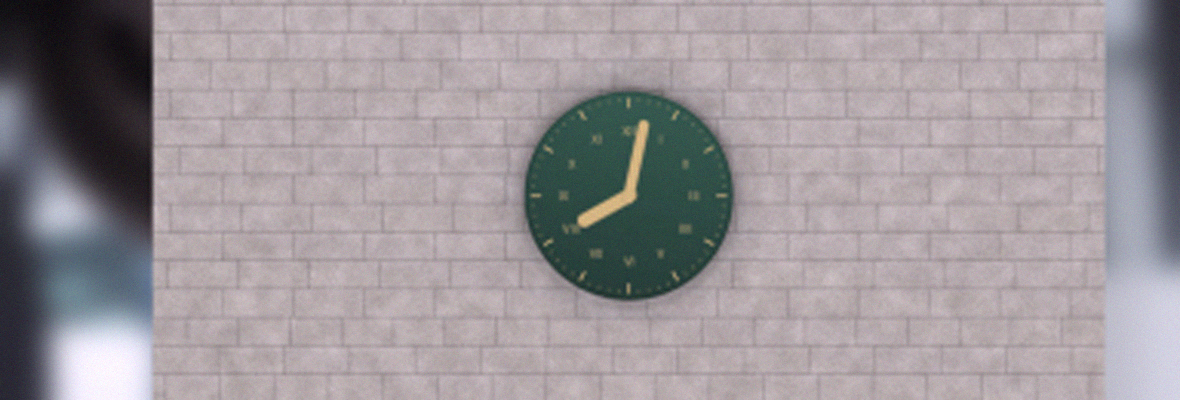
8:02
